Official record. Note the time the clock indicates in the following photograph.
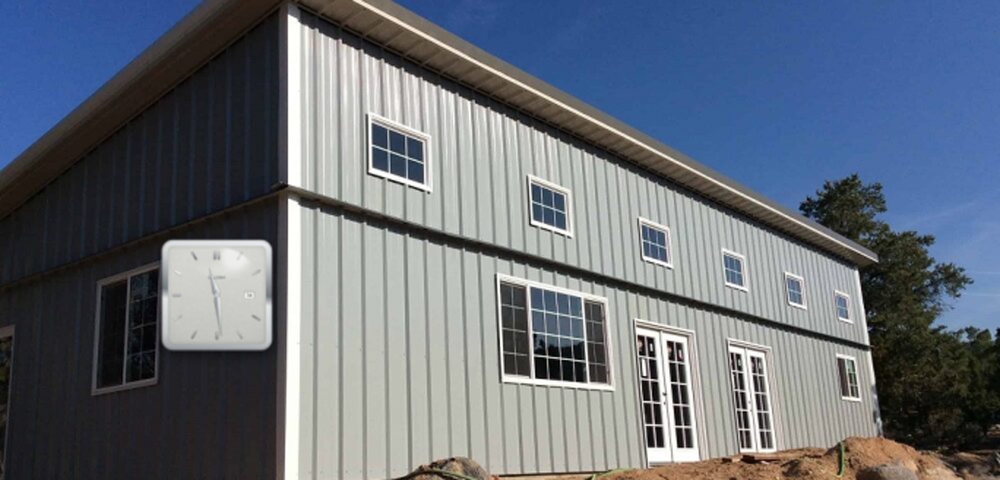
11:29
